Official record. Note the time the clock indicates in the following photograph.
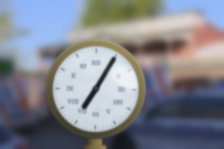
7:05
